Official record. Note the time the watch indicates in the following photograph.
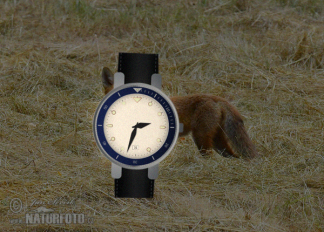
2:33
